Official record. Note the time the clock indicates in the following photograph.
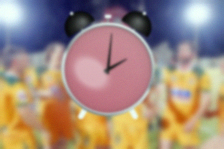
2:01
